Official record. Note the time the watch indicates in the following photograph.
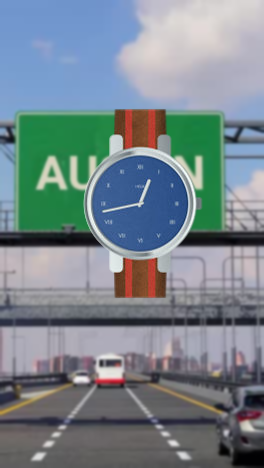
12:43
